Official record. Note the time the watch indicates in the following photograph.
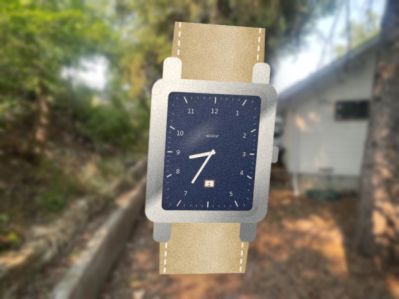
8:35
